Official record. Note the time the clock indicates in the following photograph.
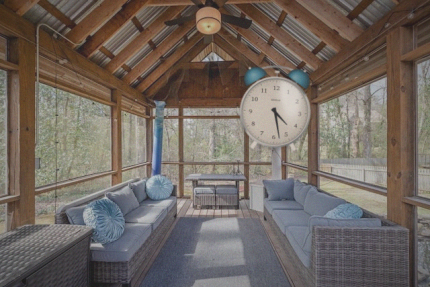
4:28
